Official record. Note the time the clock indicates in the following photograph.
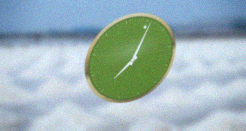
7:01
